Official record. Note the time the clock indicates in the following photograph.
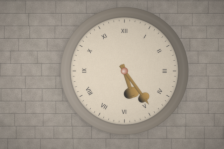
5:24
